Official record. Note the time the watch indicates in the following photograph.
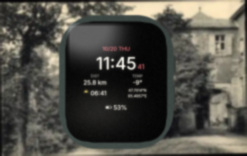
11:45
